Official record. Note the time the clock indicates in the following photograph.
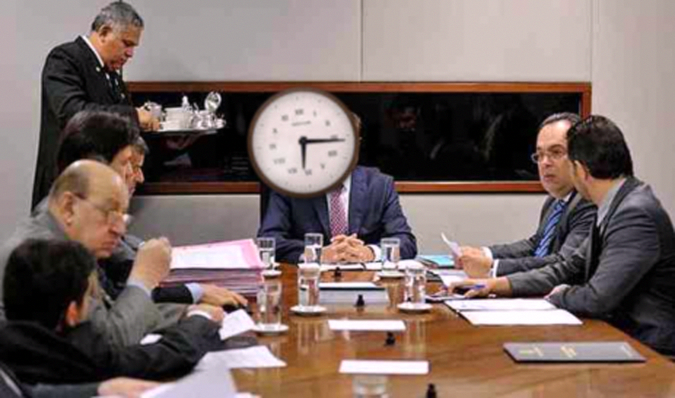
6:16
